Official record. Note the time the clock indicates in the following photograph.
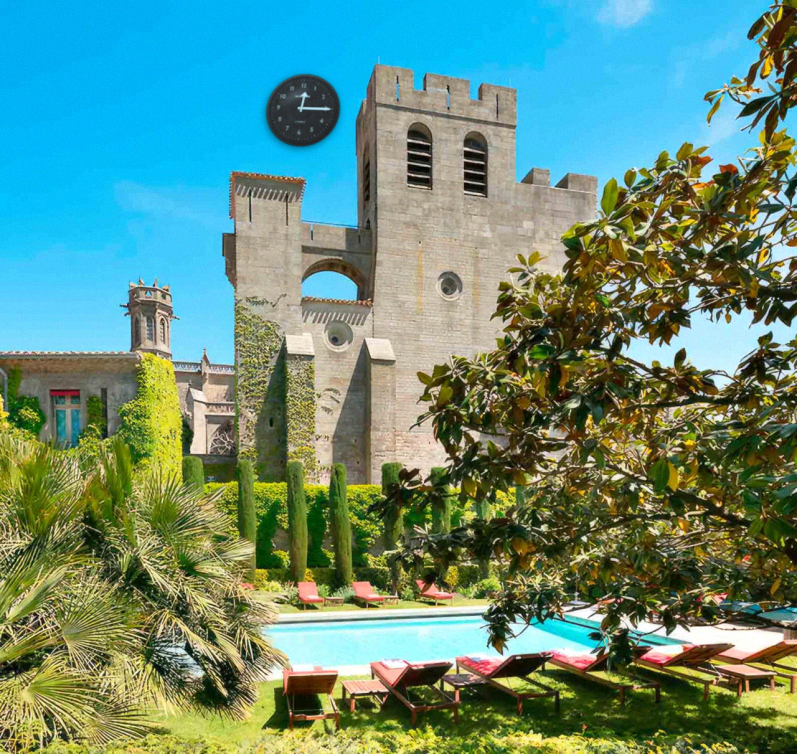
12:15
